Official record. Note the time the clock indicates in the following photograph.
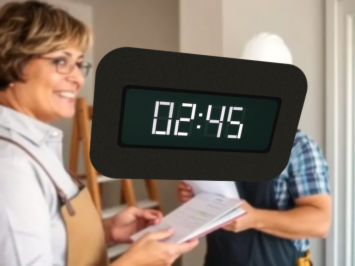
2:45
